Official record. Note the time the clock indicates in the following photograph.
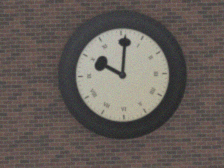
10:01
